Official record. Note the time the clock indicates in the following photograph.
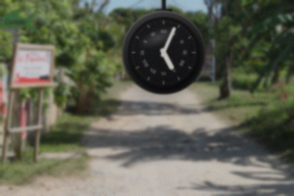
5:04
